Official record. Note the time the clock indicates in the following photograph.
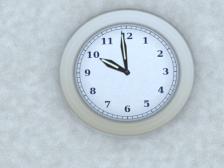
9:59
